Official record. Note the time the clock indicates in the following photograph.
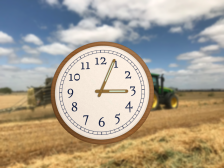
3:04
